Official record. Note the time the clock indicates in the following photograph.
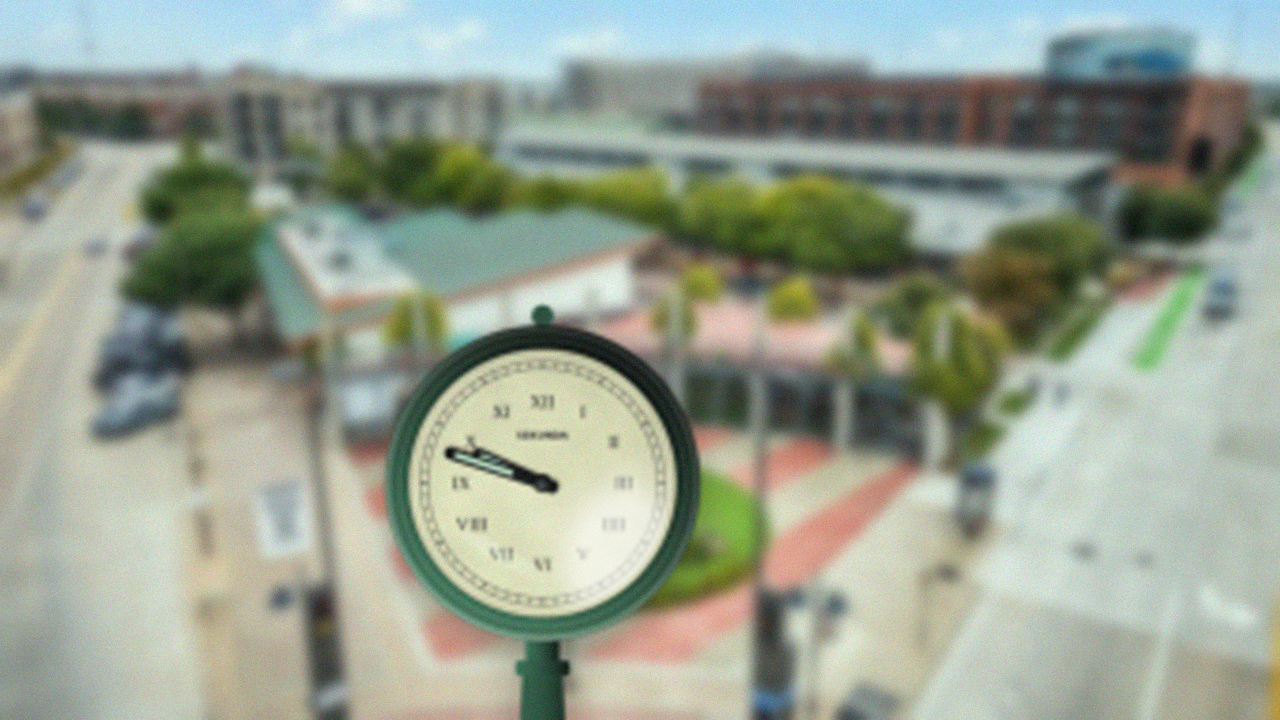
9:48
